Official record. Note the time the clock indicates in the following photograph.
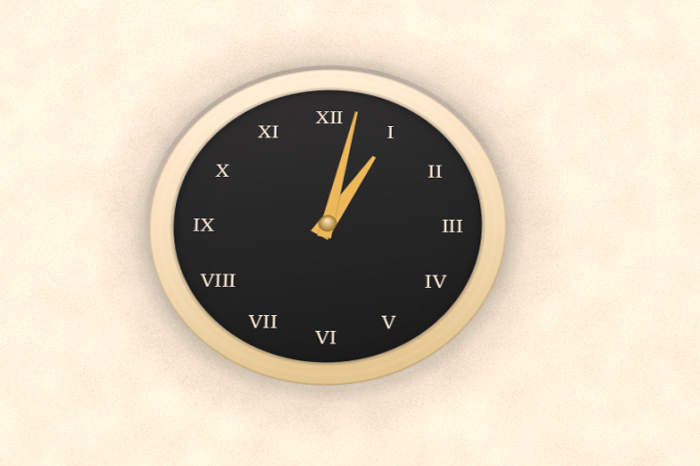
1:02
